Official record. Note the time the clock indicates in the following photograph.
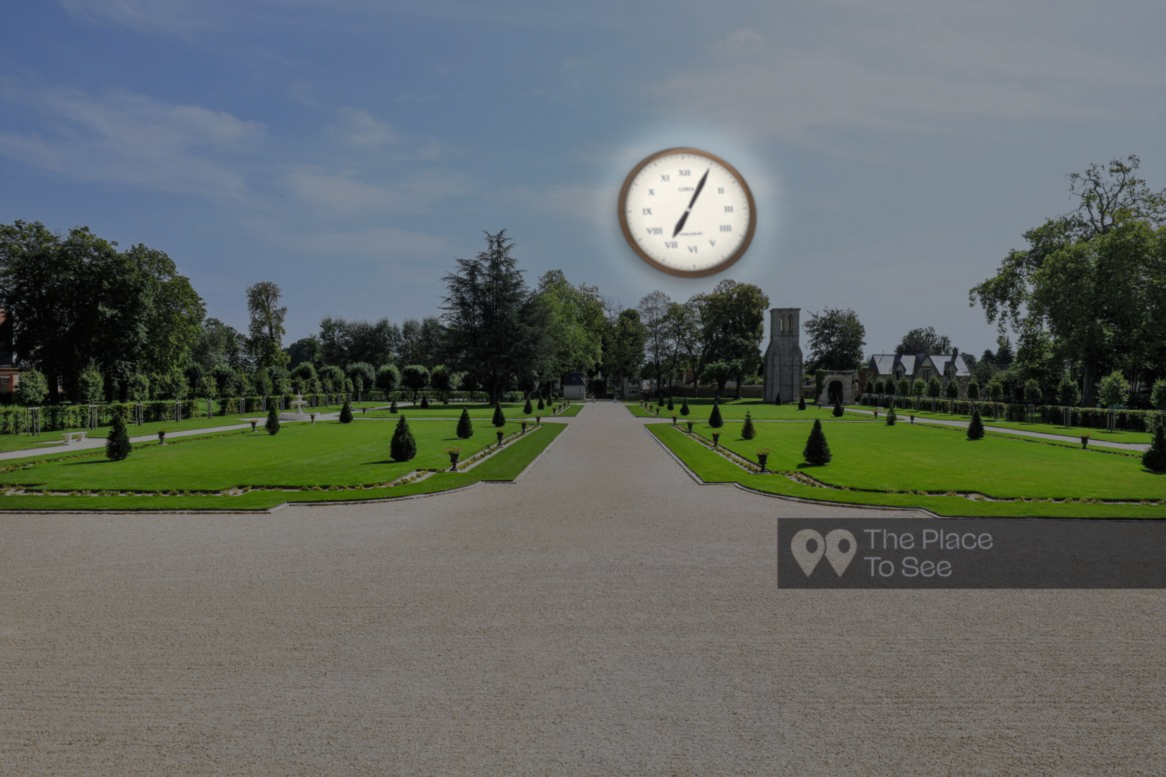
7:05
